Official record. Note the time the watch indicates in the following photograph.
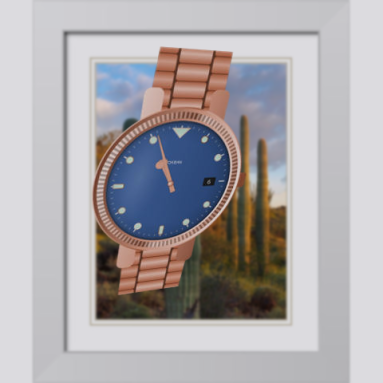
10:56
